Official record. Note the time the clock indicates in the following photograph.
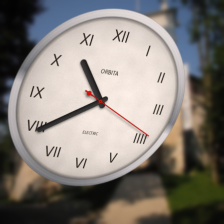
10:39:19
